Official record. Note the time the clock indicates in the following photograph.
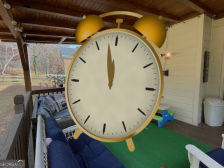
11:58
